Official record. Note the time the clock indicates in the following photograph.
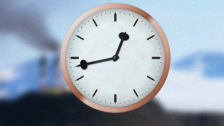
12:43
